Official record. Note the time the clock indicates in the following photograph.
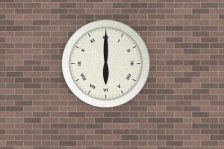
6:00
